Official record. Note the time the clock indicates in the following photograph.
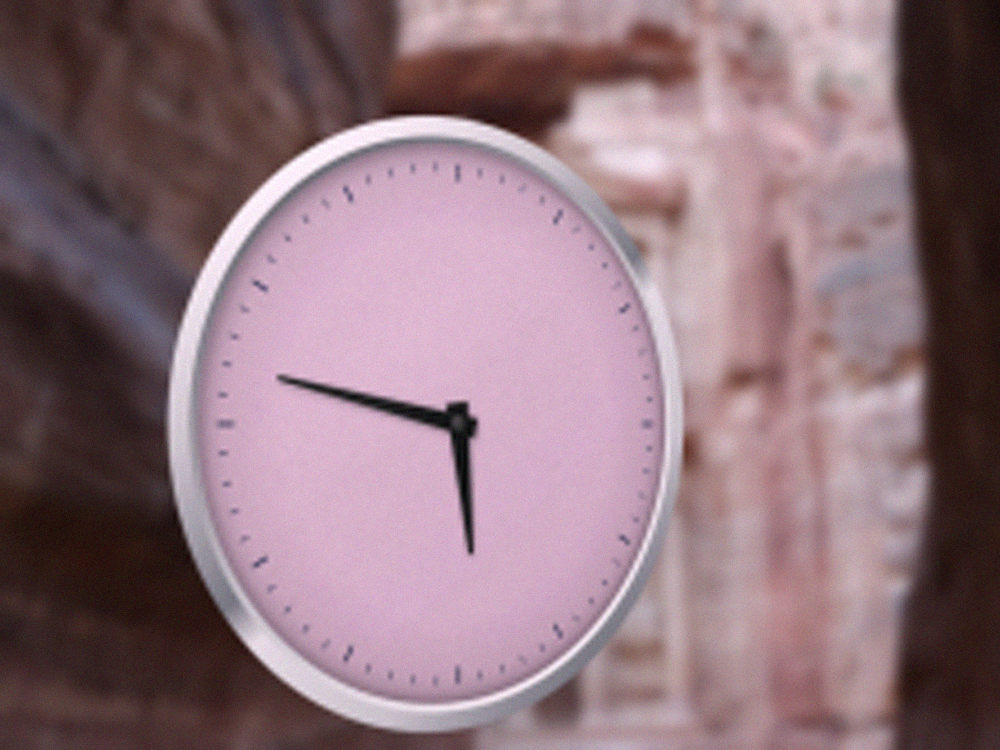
5:47
